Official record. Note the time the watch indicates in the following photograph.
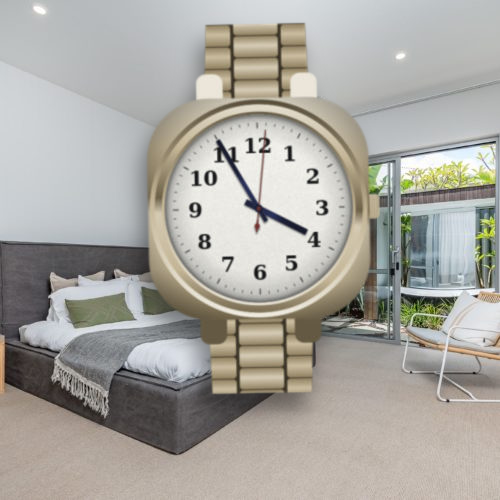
3:55:01
